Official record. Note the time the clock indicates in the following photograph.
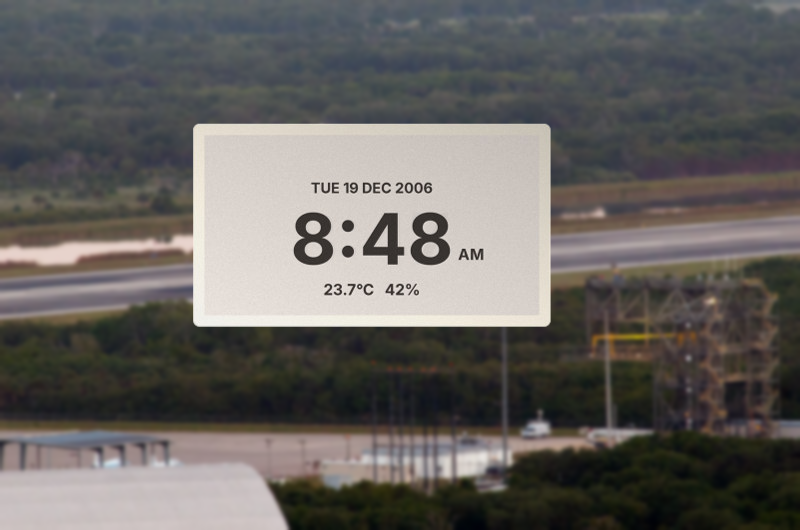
8:48
